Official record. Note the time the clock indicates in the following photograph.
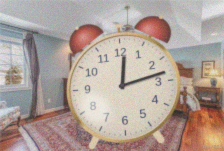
12:13
